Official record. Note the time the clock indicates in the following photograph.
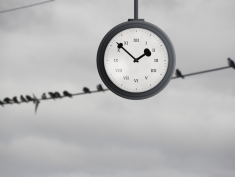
1:52
